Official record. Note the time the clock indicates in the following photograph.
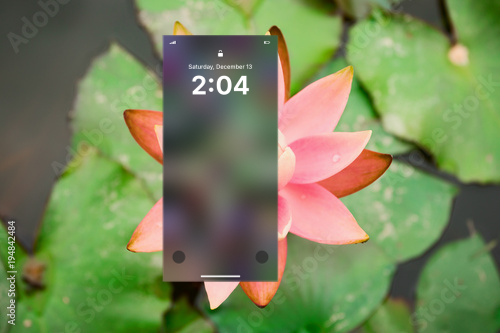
2:04
